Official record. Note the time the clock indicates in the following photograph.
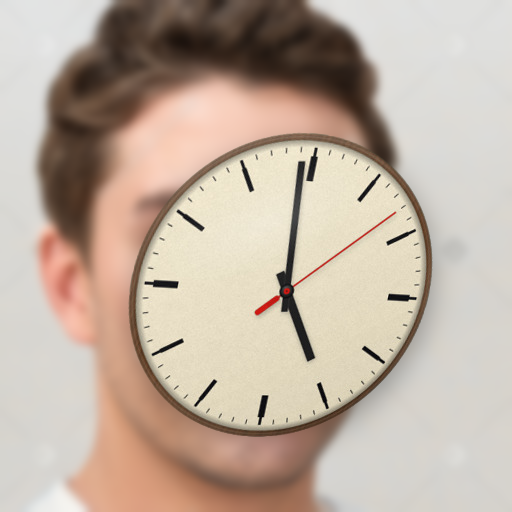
4:59:08
